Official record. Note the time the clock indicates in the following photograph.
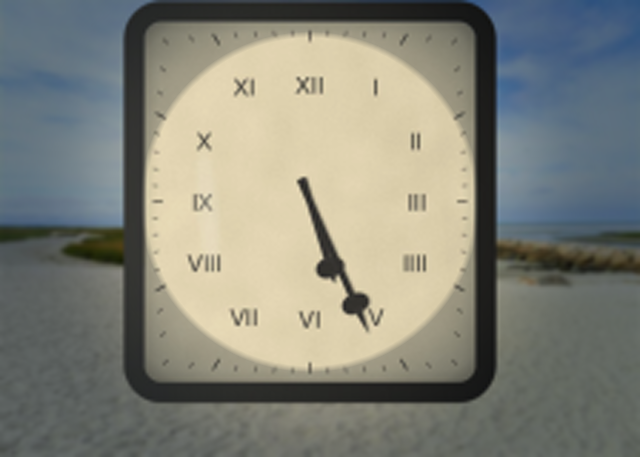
5:26
